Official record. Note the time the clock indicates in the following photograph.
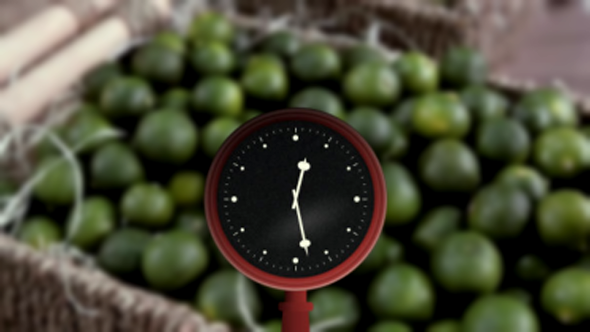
12:28
